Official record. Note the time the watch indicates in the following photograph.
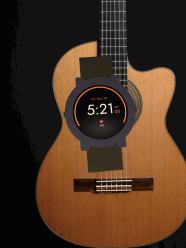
5:21
